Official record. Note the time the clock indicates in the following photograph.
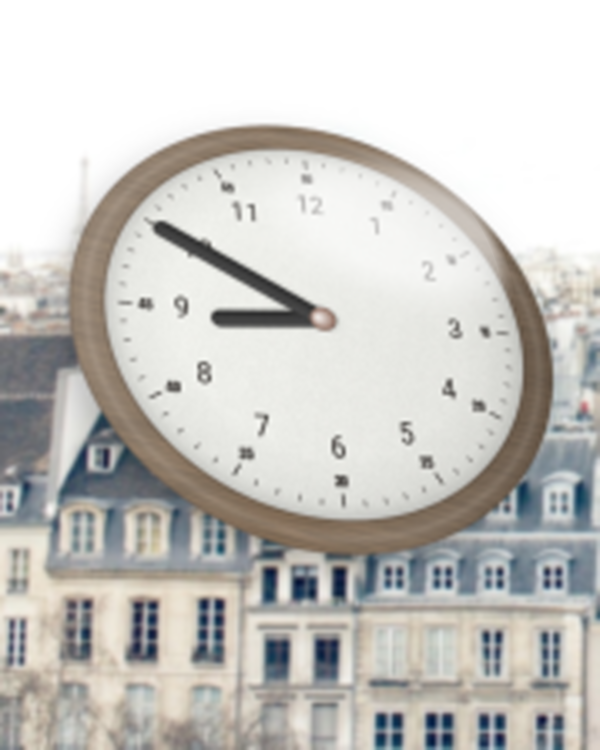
8:50
